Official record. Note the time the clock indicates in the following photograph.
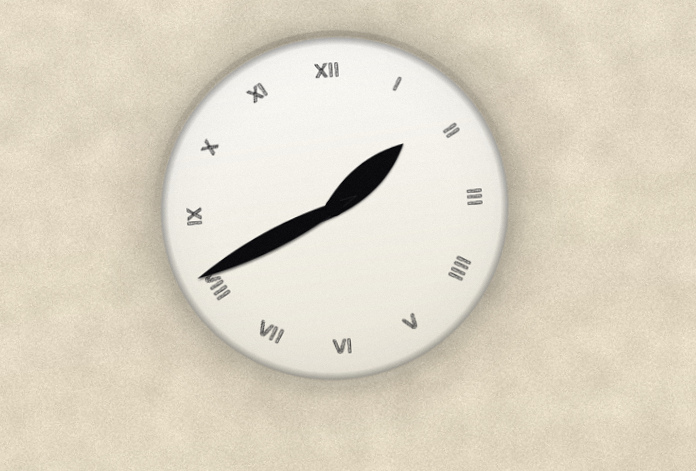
1:41
